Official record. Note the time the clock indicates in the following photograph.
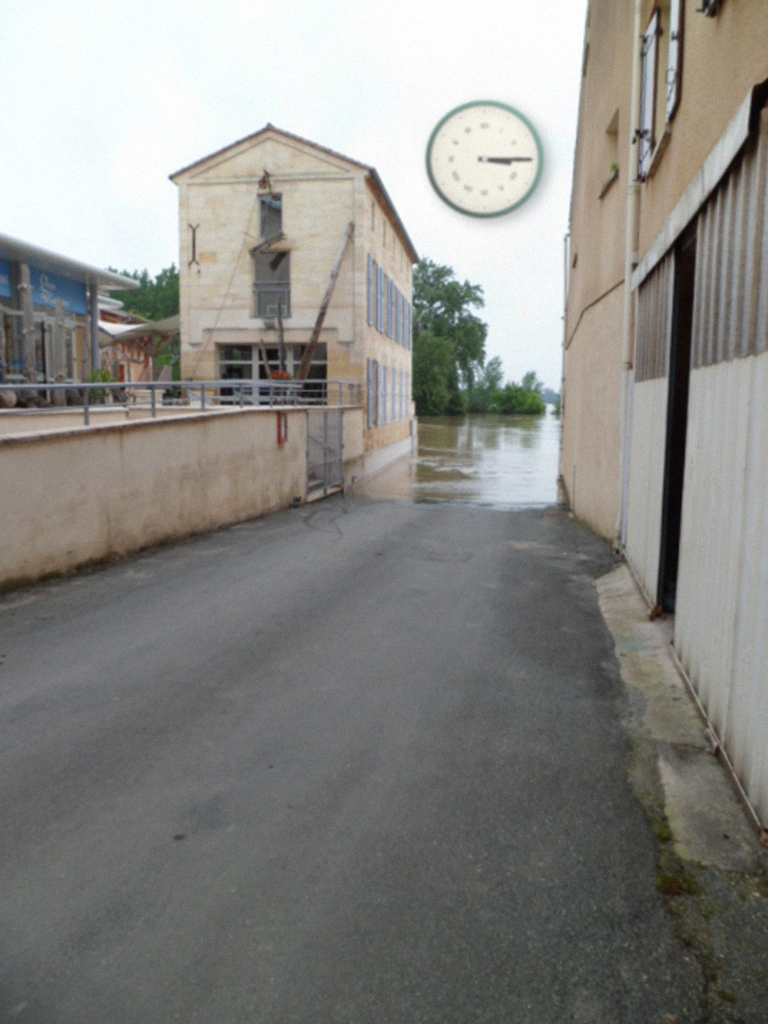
3:15
